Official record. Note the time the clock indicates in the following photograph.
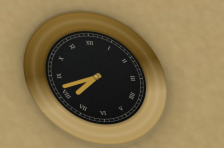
7:42
